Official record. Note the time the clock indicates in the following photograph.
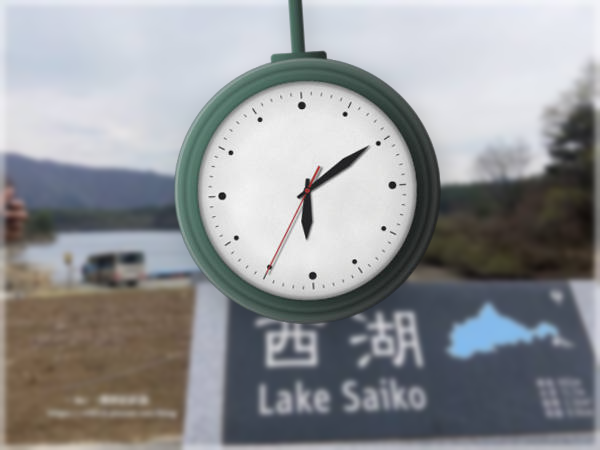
6:09:35
